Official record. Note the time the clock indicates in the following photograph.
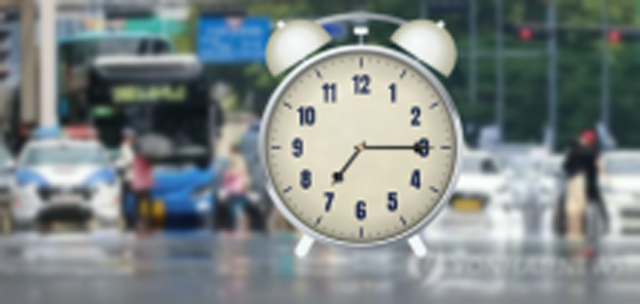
7:15
